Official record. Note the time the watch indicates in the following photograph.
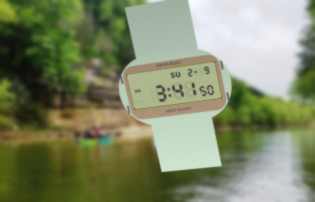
3:41:50
